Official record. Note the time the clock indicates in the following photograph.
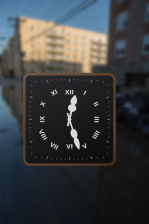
12:27
